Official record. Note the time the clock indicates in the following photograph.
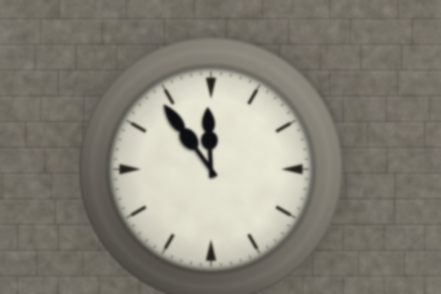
11:54
